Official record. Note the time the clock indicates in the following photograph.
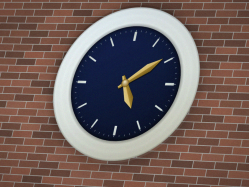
5:09
